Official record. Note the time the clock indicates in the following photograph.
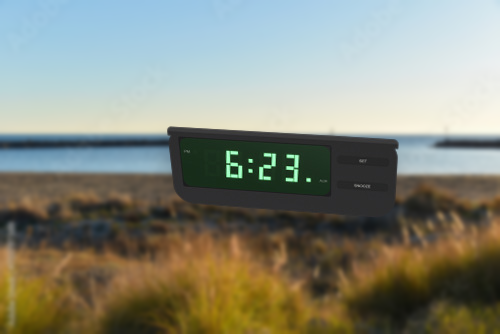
6:23
